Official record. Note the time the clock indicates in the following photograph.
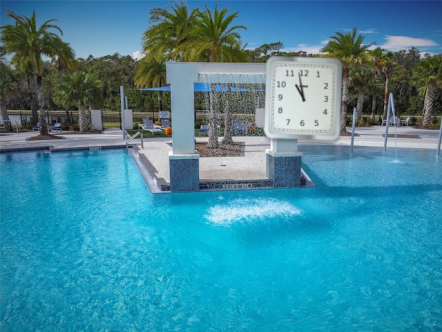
10:58
